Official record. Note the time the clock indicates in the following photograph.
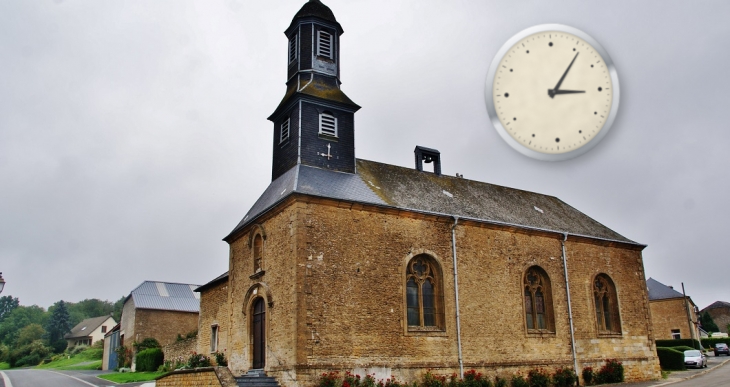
3:06
